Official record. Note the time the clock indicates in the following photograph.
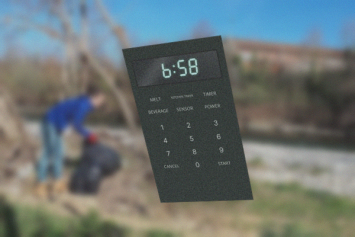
6:58
